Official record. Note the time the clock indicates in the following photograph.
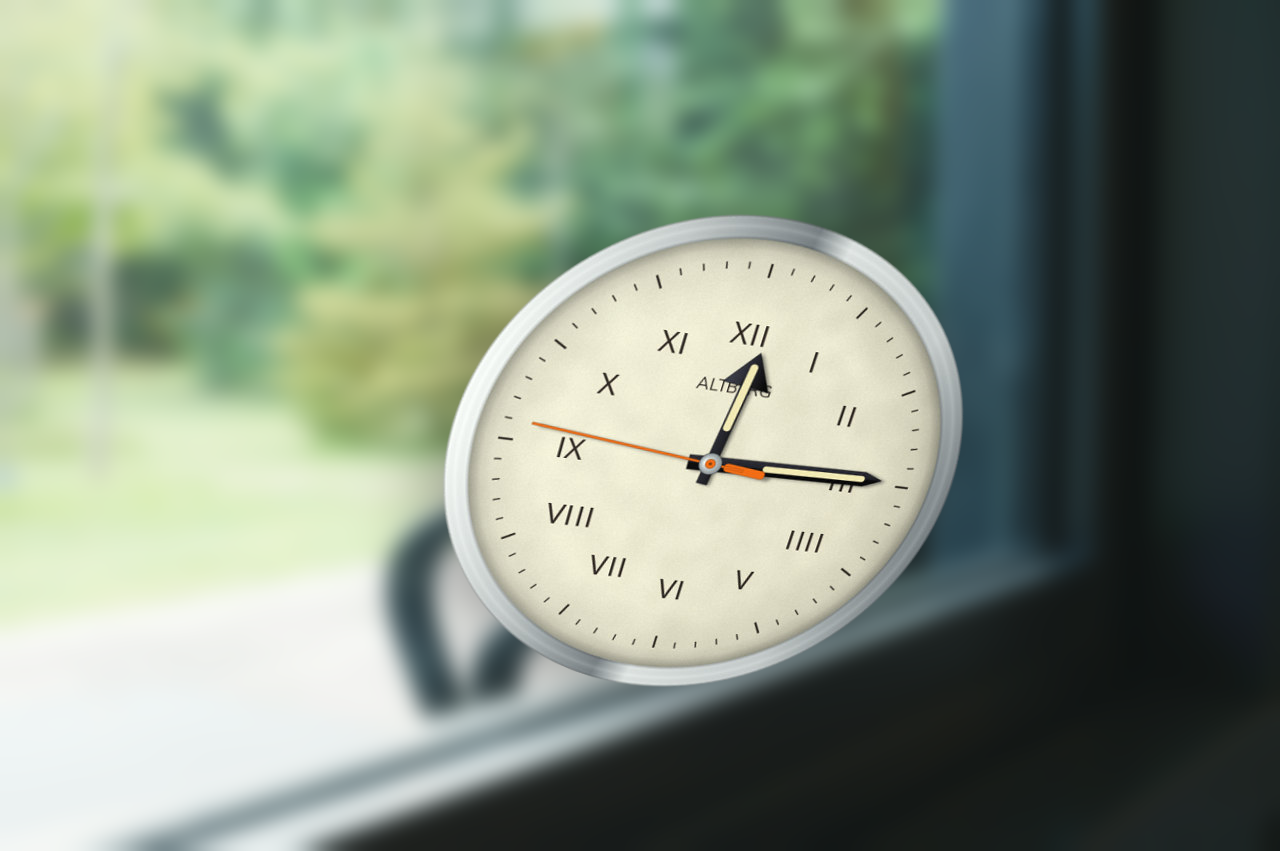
12:14:46
